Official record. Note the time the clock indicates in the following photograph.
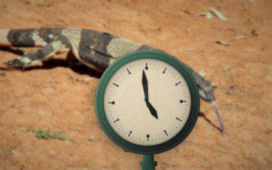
4:59
